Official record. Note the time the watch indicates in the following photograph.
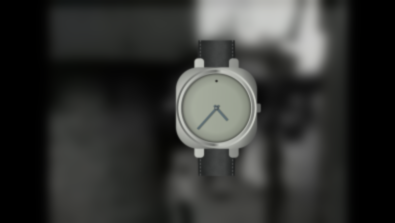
4:37
